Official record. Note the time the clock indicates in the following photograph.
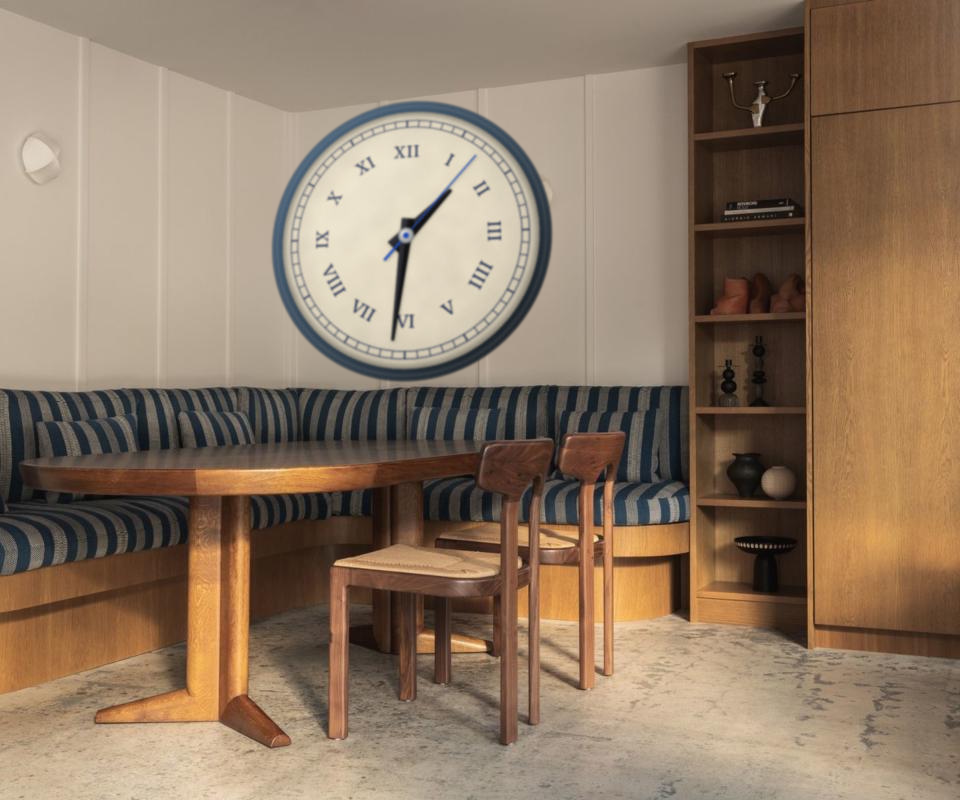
1:31:07
